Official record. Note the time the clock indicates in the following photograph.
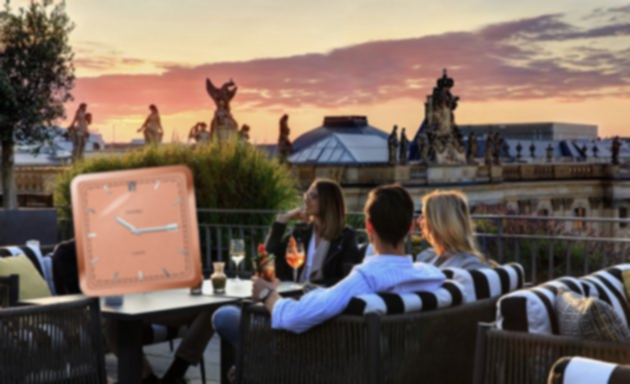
10:15
